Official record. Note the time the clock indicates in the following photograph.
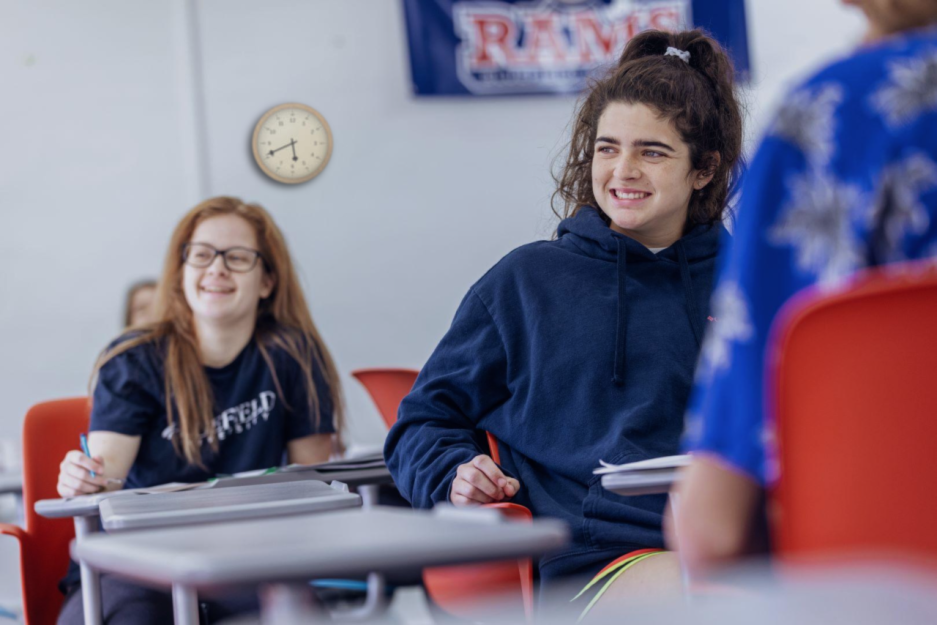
5:41
